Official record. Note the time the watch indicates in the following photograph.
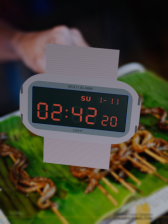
2:42:20
